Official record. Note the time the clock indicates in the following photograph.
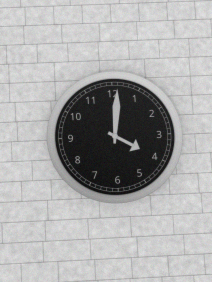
4:01
